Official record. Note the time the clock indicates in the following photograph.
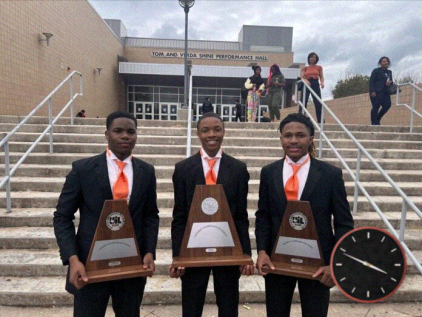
3:49
